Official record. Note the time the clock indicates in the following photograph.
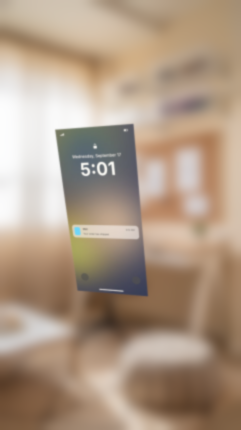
5:01
